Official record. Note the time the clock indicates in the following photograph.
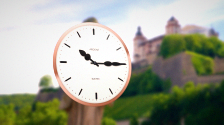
10:15
